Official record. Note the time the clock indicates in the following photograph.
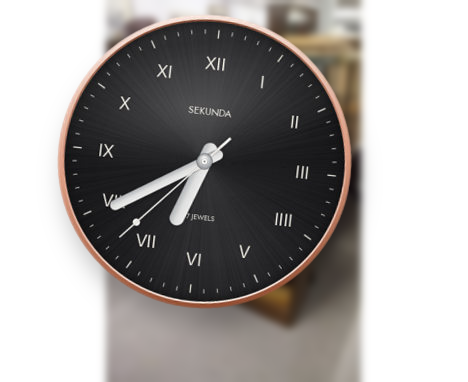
6:39:37
